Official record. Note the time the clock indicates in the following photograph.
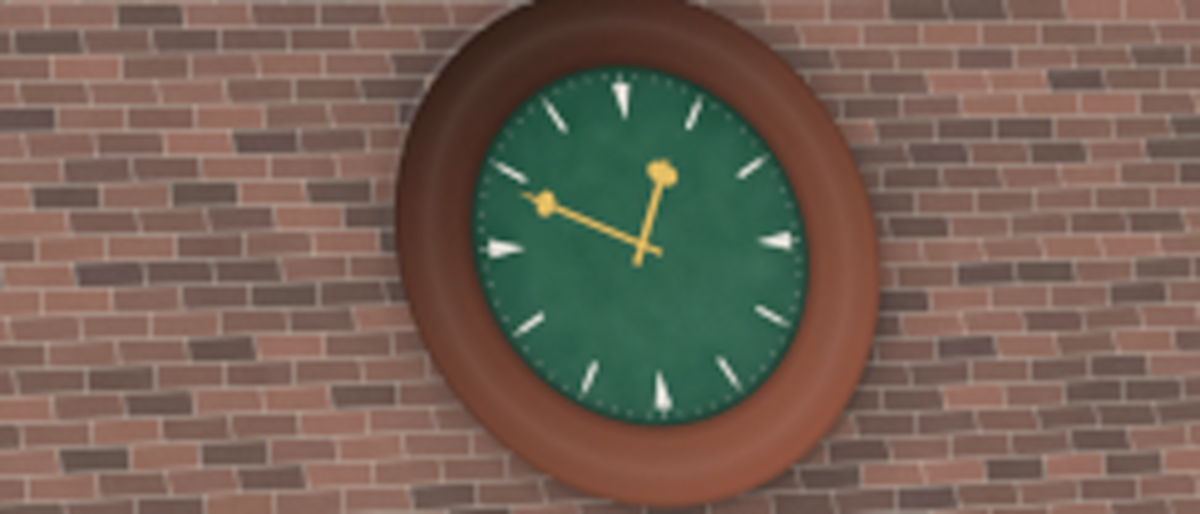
12:49
